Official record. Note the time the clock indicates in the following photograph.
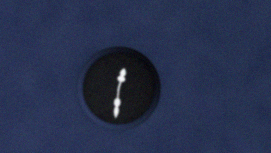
12:31
